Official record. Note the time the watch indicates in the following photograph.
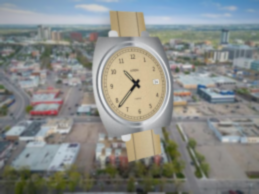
10:38
